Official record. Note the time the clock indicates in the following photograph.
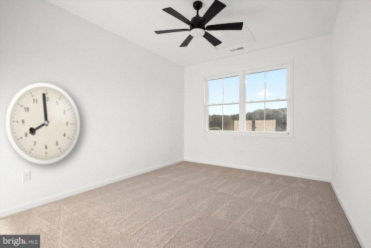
7:59
